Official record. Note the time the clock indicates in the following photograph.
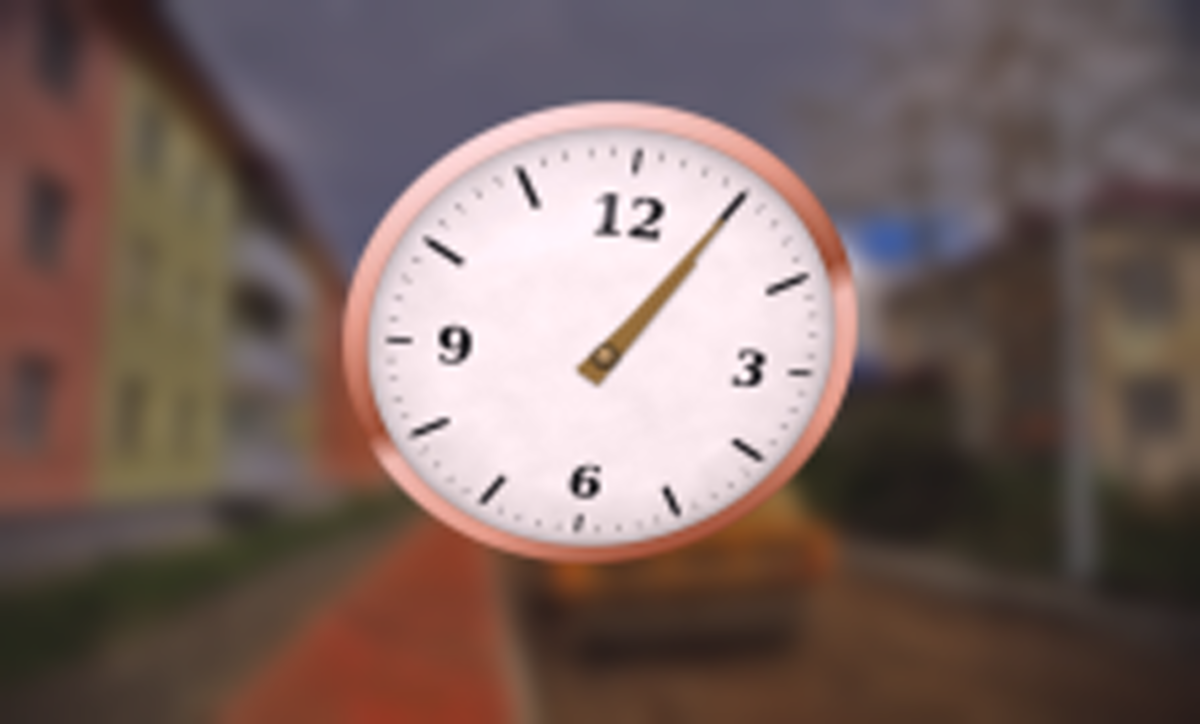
1:05
